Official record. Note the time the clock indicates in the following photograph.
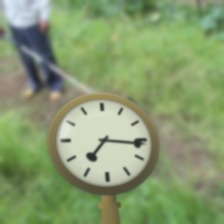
7:16
